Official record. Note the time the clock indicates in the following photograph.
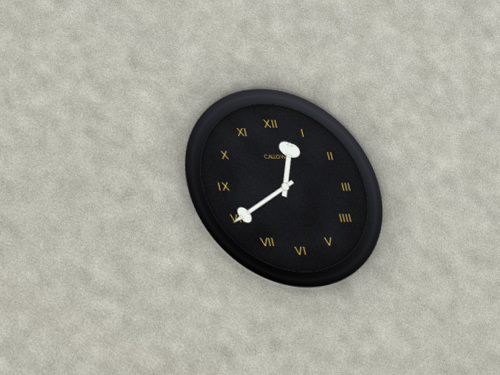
12:40
